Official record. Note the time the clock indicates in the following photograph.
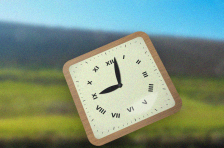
9:02
